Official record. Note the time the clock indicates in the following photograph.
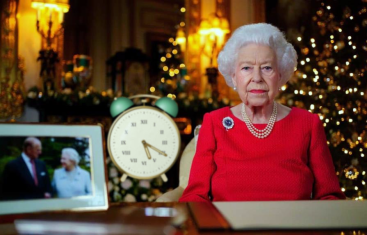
5:20
